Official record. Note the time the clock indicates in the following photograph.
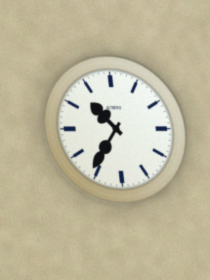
10:36
